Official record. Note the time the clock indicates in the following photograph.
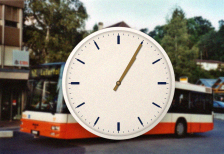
1:05
